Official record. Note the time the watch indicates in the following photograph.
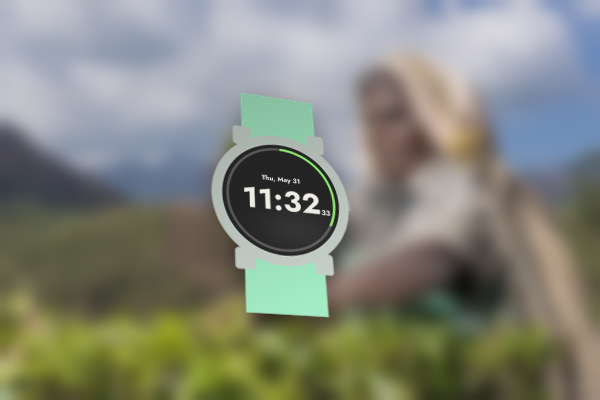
11:32
